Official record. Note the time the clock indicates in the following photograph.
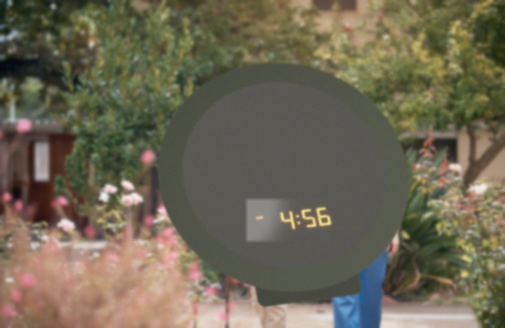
4:56
